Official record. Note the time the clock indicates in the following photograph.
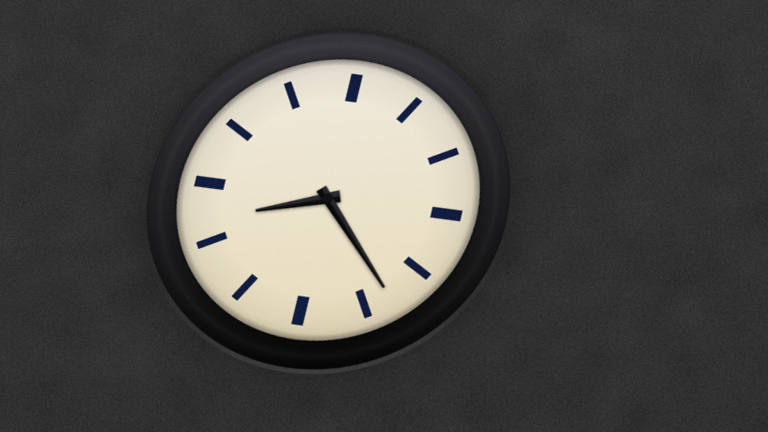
8:23
